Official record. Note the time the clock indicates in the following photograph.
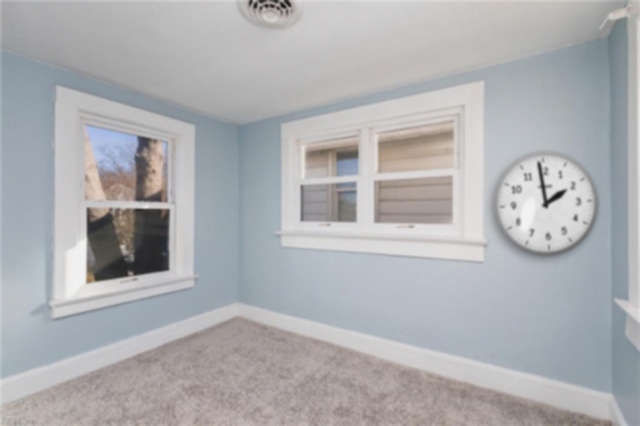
1:59
